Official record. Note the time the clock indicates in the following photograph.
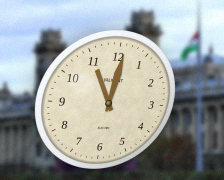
11:01
